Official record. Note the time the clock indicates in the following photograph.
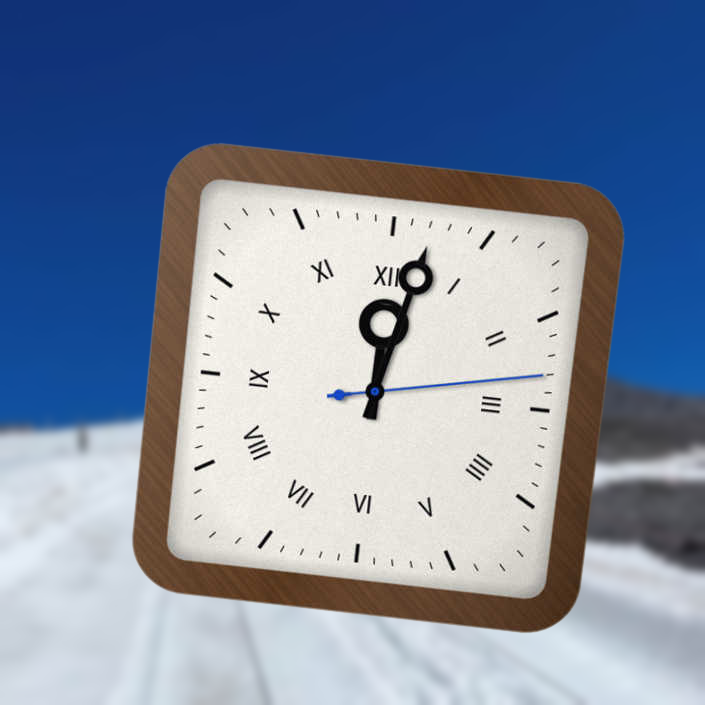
12:02:13
